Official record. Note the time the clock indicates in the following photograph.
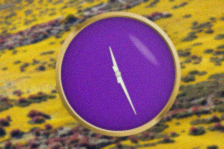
11:26
